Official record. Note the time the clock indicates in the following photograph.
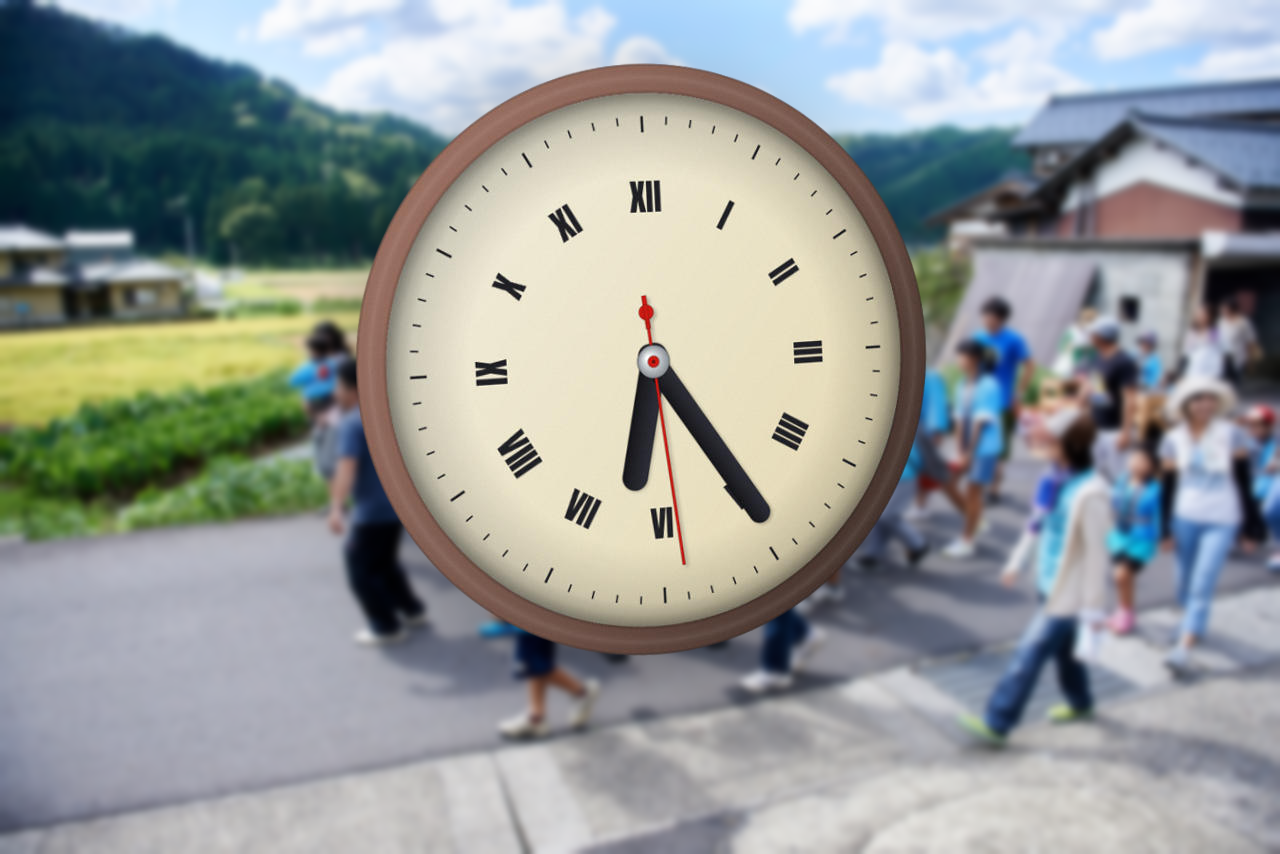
6:24:29
